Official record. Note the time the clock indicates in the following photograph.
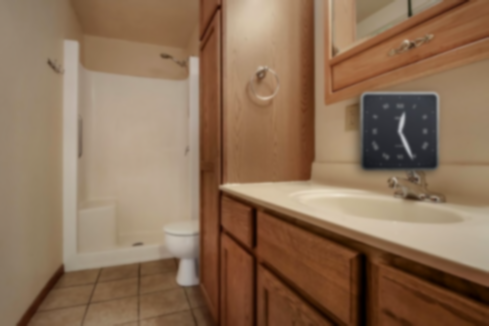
12:26
